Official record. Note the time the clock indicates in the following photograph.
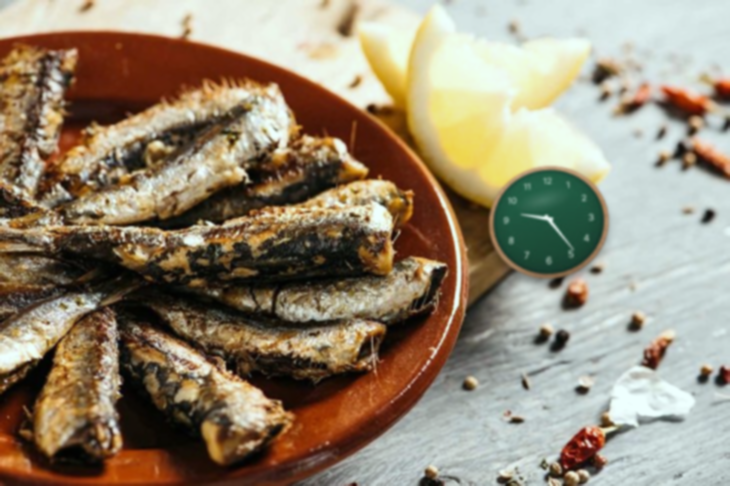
9:24
